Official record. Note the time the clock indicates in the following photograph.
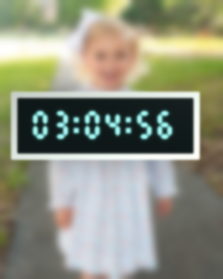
3:04:56
